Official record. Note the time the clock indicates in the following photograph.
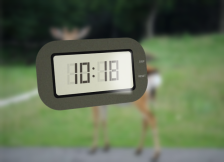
10:18
